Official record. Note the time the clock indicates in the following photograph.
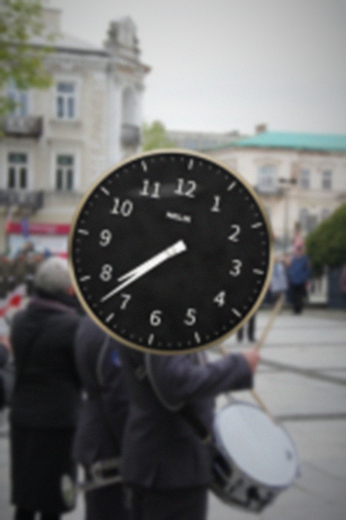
7:37
